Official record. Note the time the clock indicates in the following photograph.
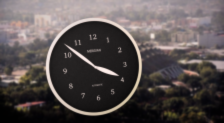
3:52
